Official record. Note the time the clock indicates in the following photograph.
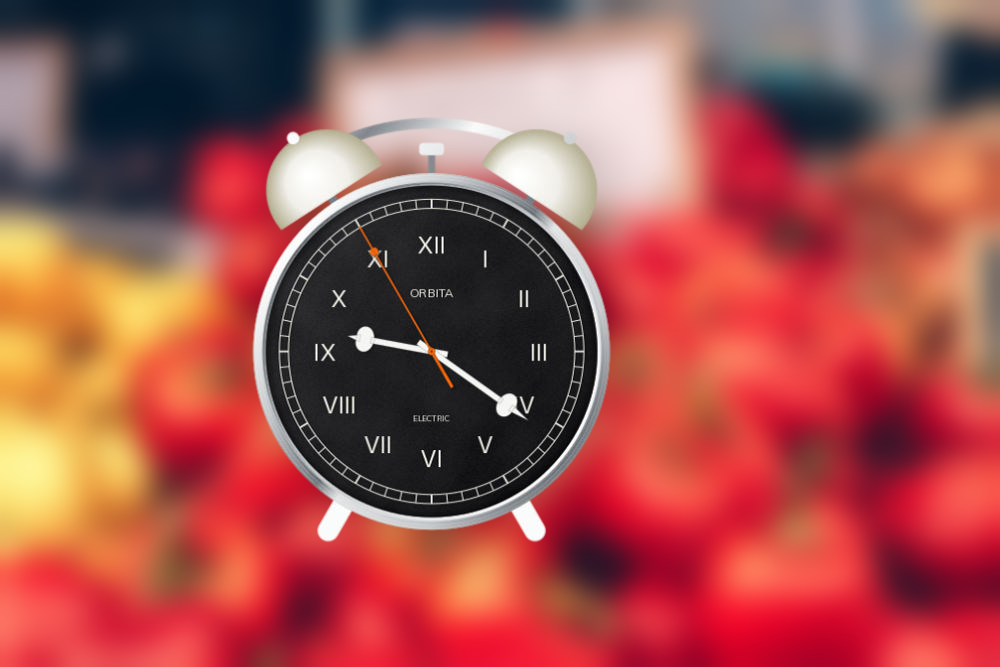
9:20:55
